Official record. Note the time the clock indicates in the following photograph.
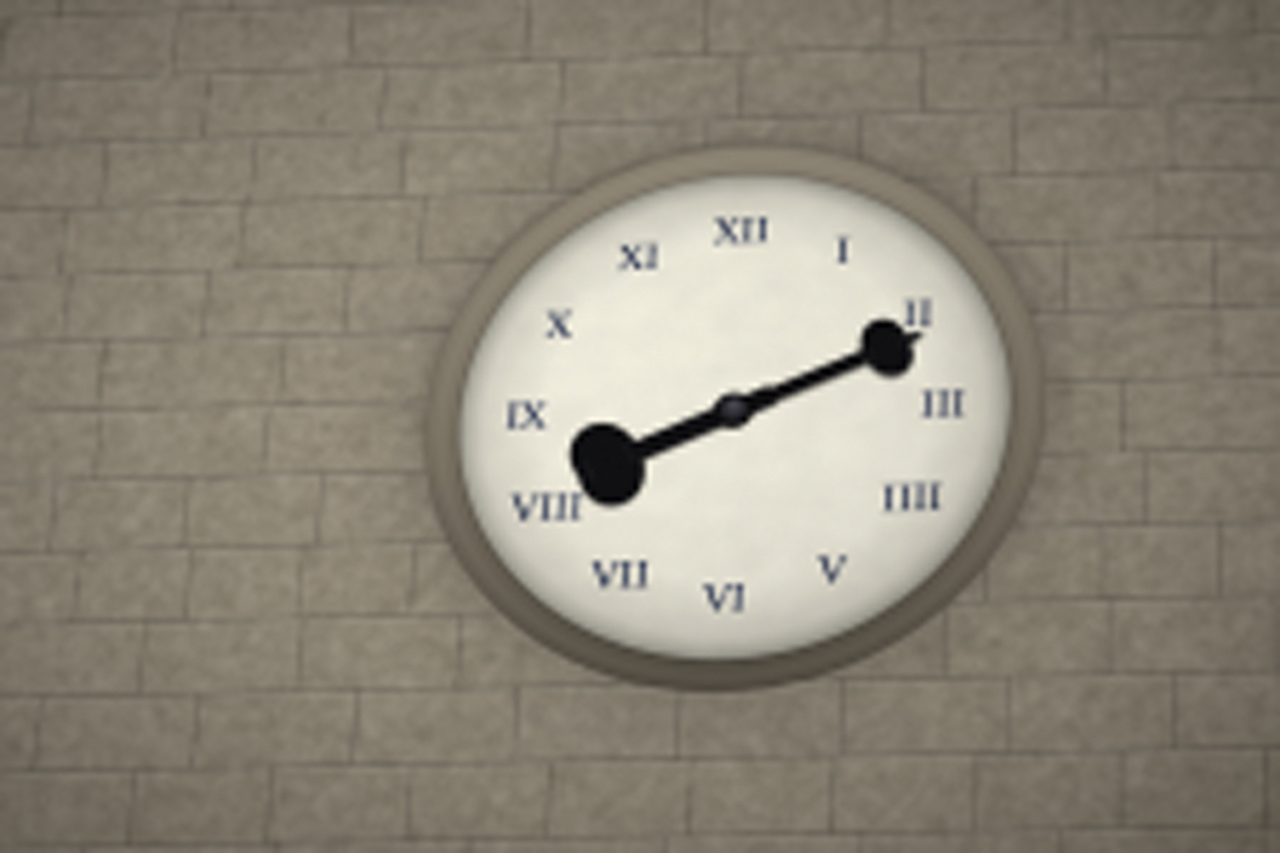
8:11
